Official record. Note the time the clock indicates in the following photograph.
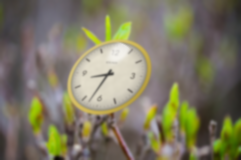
8:33
